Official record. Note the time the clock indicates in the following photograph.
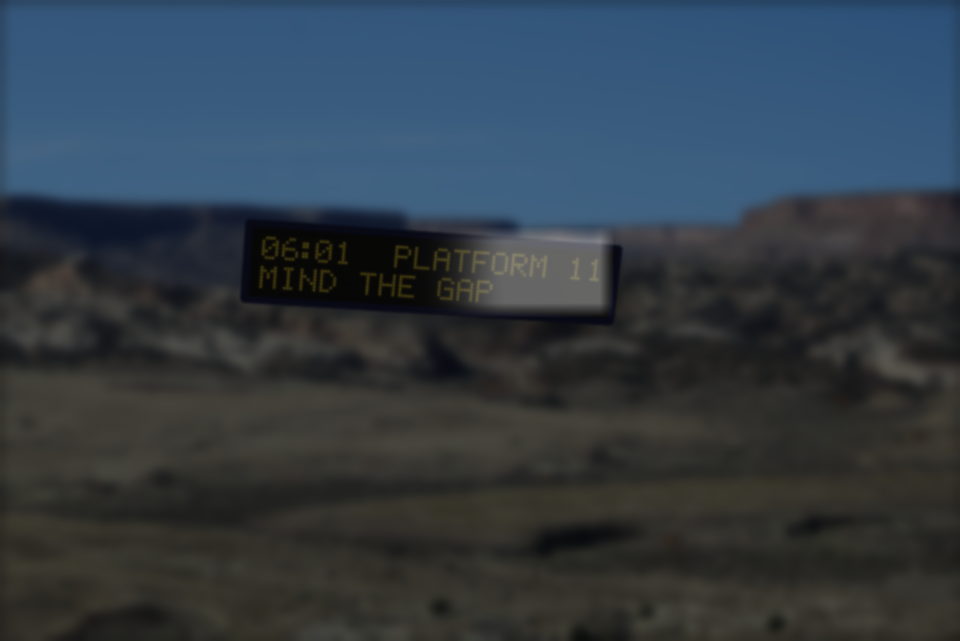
6:01
